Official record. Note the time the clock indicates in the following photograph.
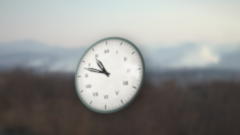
10:48
